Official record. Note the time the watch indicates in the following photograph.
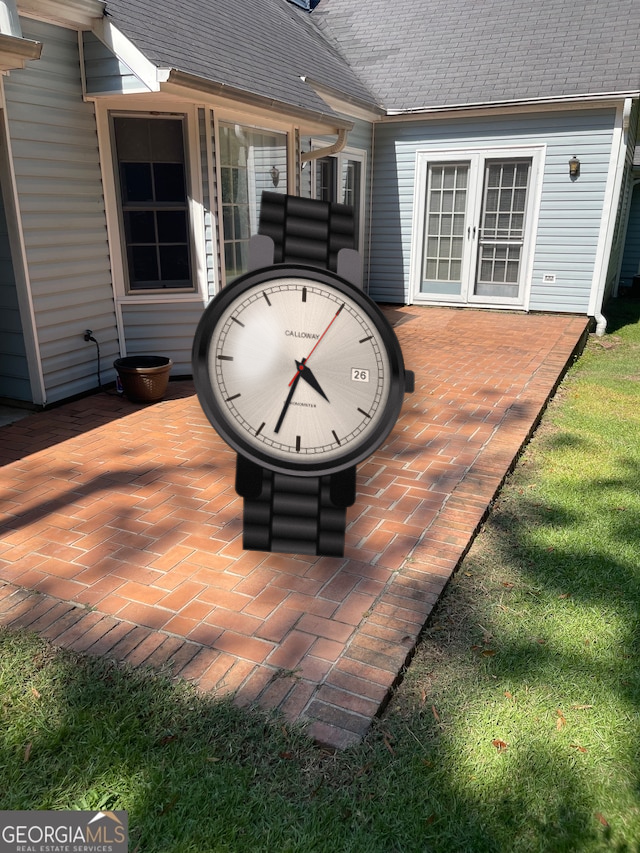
4:33:05
